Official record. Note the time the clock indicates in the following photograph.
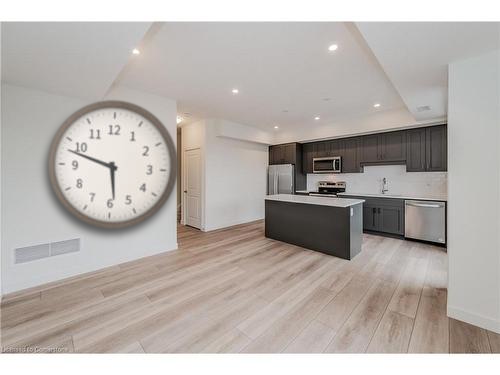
5:48
